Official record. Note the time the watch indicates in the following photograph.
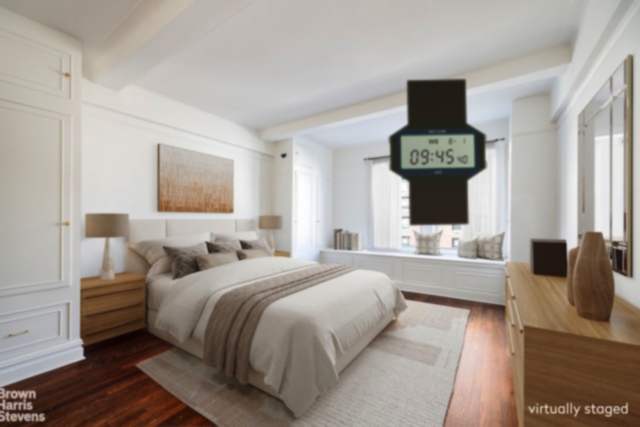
9:45
